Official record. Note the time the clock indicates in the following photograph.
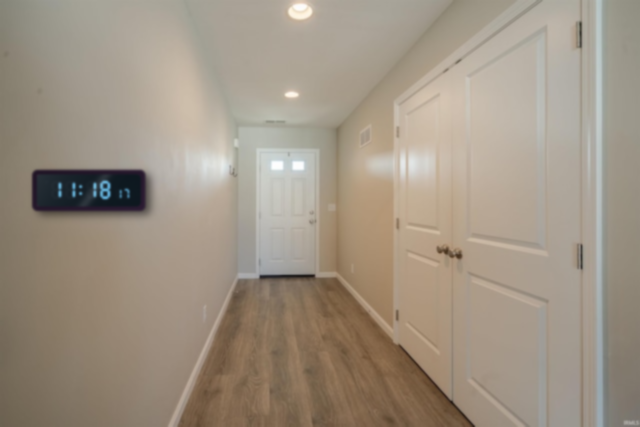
11:18
